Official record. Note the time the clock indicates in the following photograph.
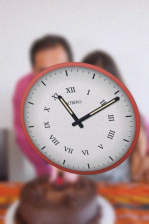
11:11
